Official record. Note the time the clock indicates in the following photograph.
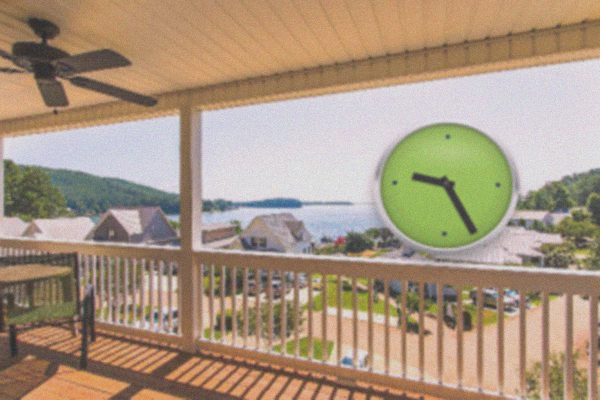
9:25
